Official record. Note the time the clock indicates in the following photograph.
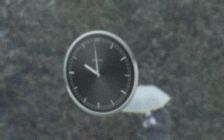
9:59
